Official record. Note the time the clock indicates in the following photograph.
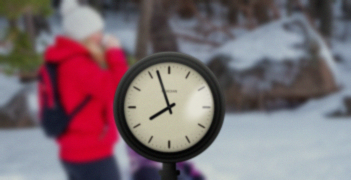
7:57
